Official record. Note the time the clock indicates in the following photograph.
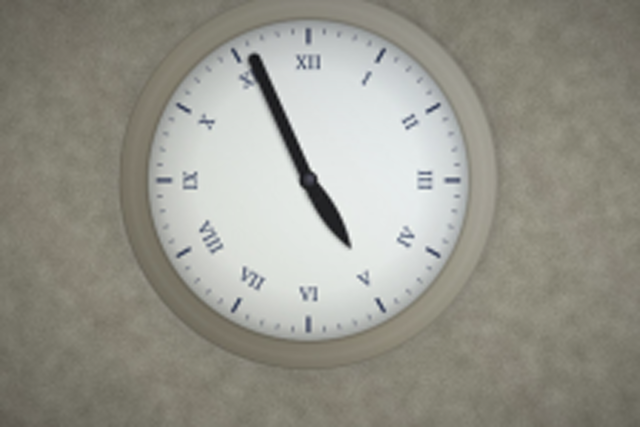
4:56
